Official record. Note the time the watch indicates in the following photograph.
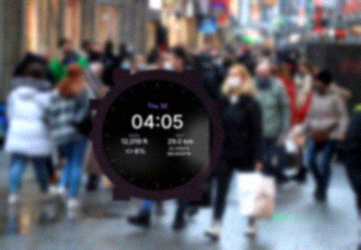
4:05
